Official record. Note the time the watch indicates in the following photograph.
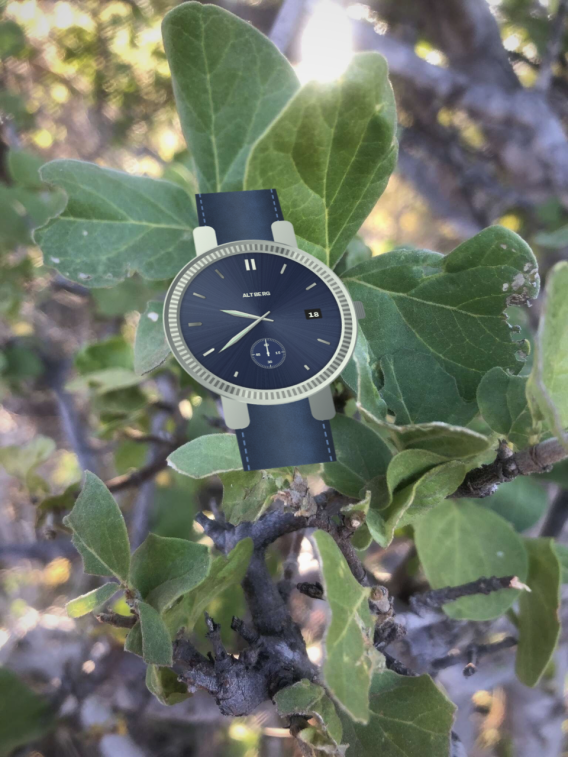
9:39
